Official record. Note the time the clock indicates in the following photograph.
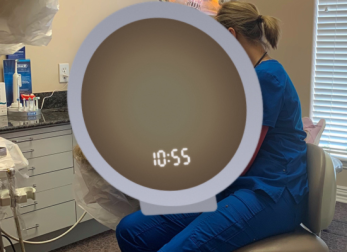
10:55
